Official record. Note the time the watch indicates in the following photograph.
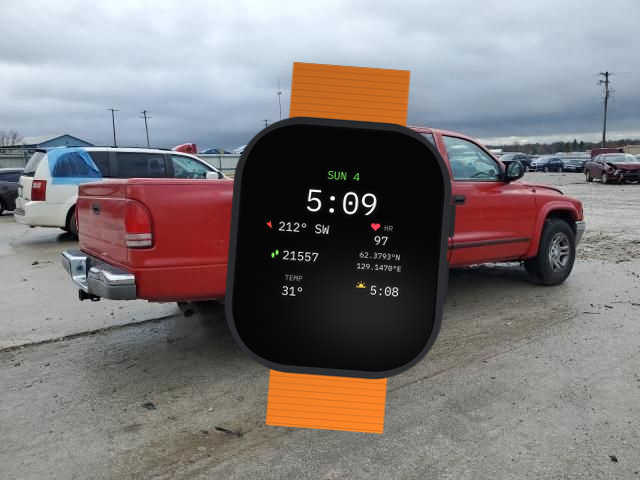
5:09
